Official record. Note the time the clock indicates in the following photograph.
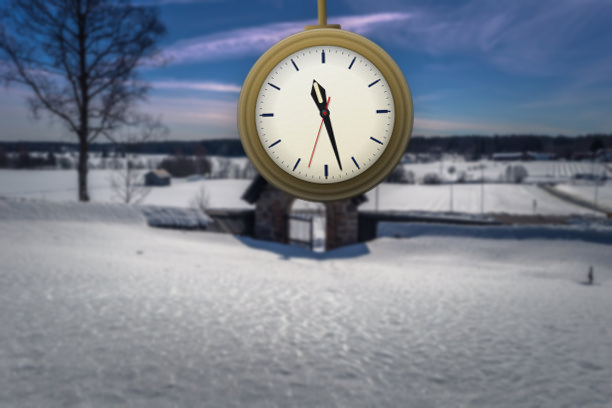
11:27:33
